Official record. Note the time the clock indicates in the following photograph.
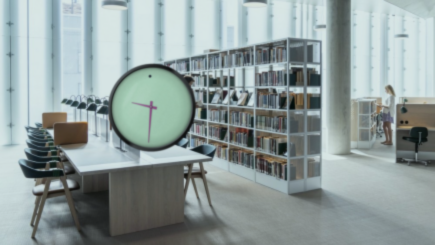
9:31
